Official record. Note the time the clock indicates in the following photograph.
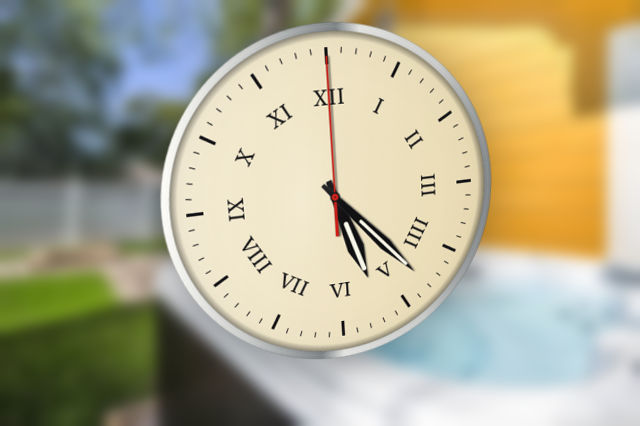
5:23:00
